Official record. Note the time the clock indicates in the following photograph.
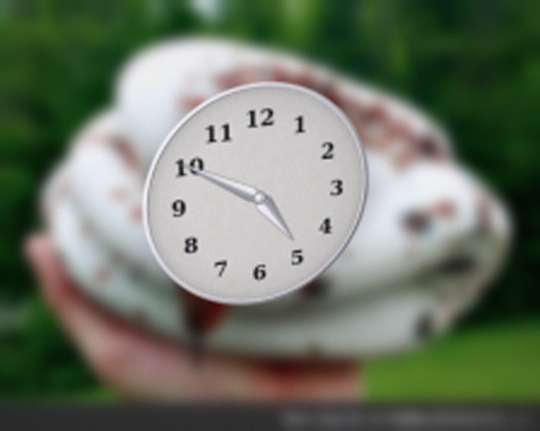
4:50
